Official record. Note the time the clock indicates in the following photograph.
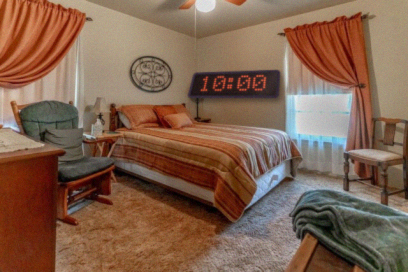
10:00
